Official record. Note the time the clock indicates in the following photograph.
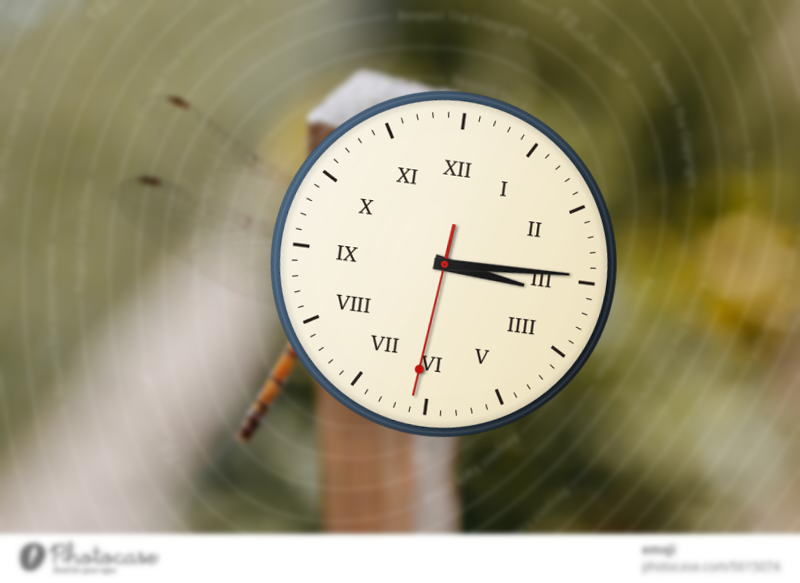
3:14:31
